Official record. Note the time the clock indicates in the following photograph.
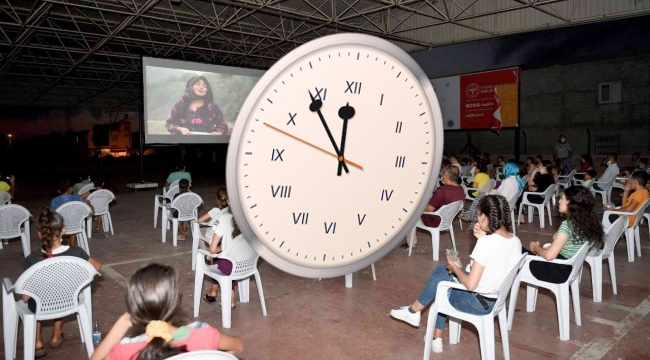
11:53:48
